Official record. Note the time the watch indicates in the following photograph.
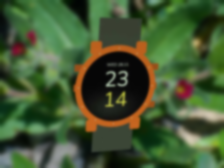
23:14
